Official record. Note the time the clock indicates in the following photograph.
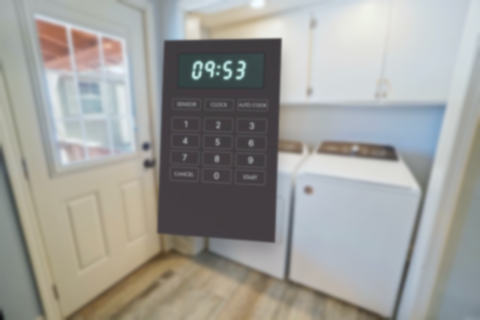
9:53
